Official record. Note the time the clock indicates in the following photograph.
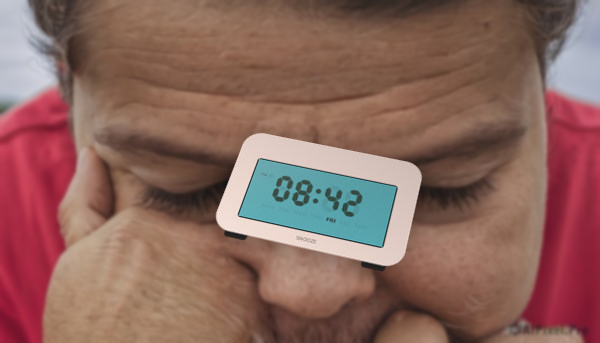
8:42
